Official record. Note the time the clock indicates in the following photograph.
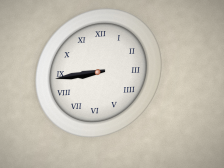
8:44
